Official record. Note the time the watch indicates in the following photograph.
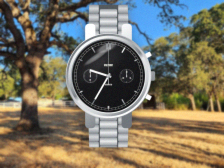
9:35
